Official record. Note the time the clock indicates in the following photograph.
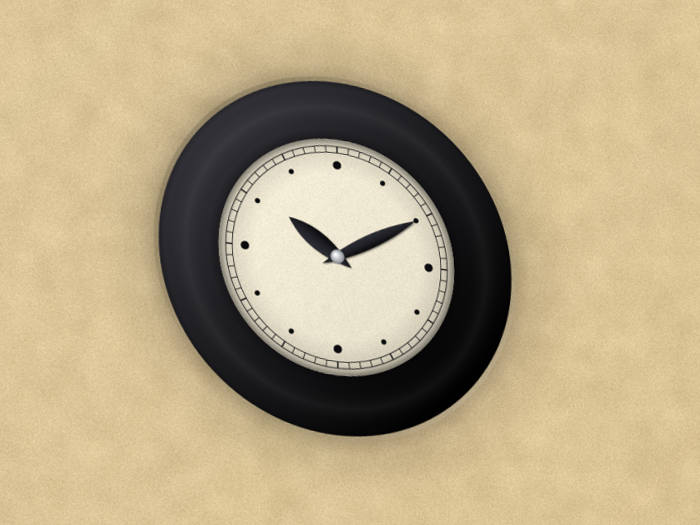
10:10
